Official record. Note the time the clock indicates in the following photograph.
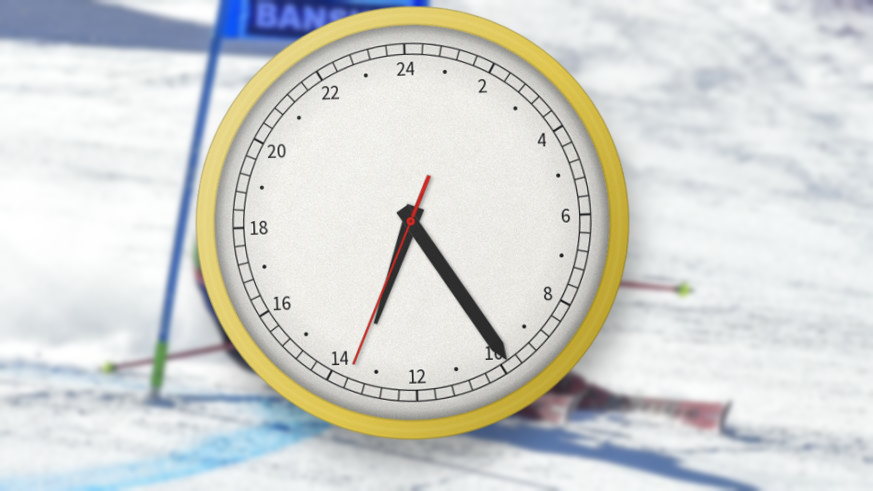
13:24:34
